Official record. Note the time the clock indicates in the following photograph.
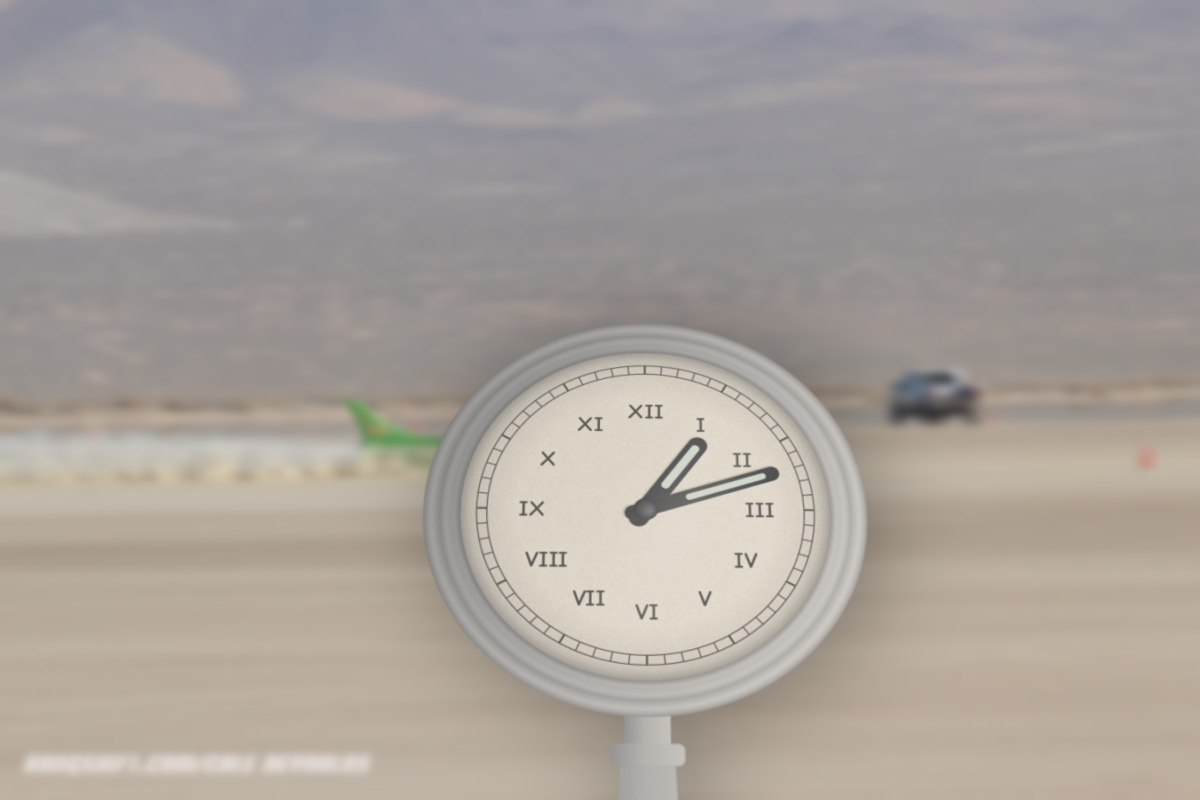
1:12
